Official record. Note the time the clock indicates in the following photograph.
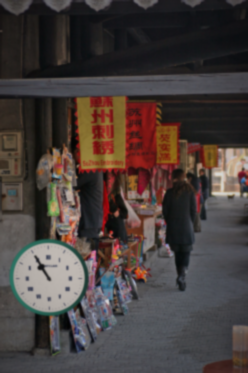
10:55
